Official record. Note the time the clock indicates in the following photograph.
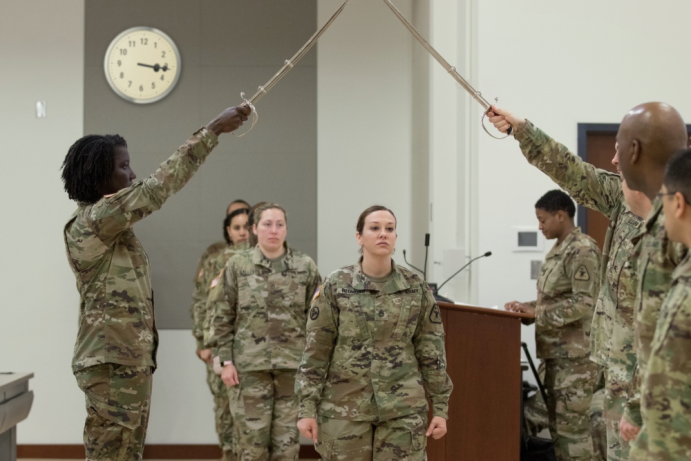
3:16
